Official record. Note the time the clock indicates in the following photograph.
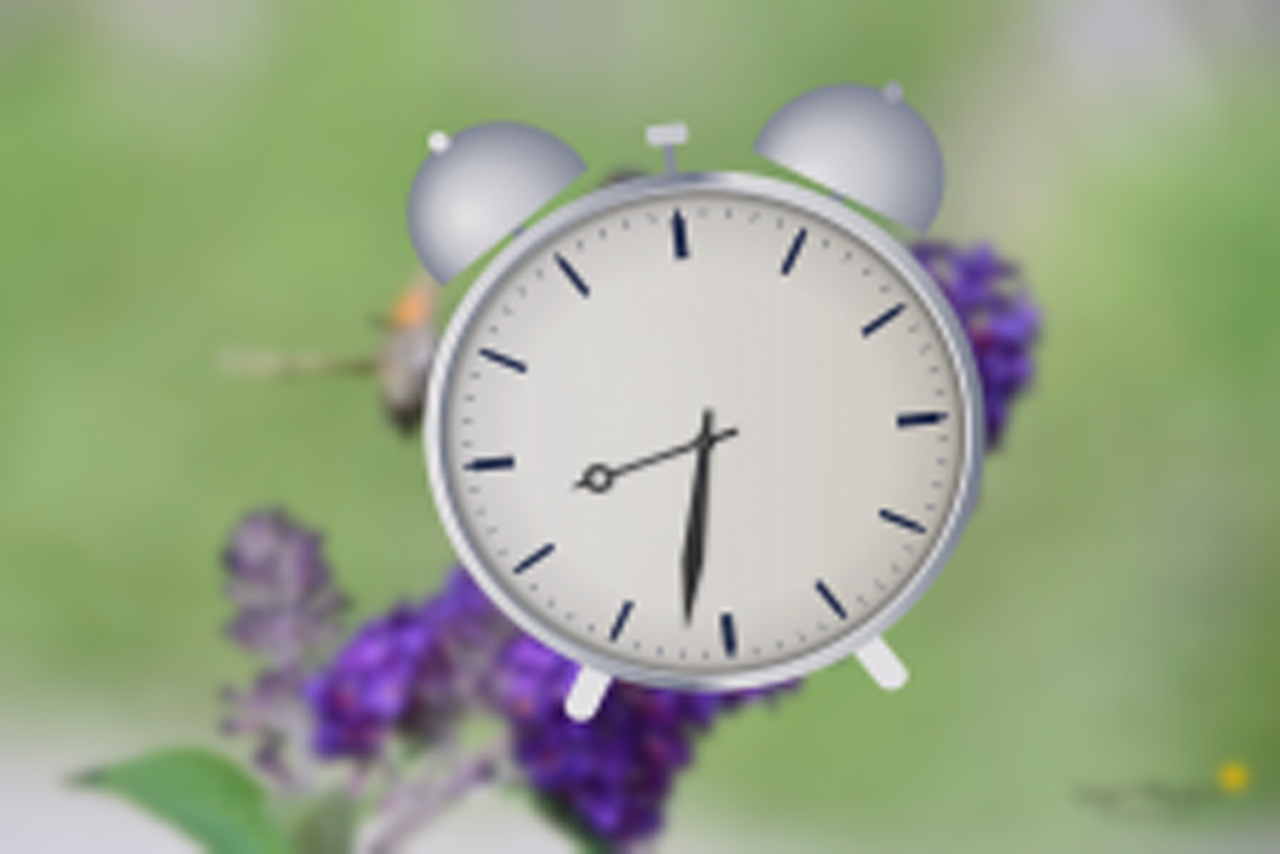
8:32
